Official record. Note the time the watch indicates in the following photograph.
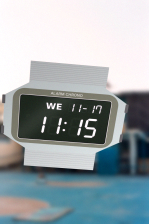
11:15
